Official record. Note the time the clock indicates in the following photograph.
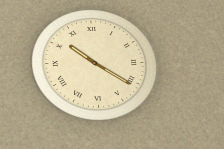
10:21
